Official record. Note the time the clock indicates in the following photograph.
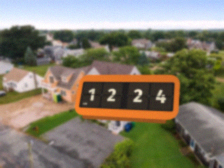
12:24
